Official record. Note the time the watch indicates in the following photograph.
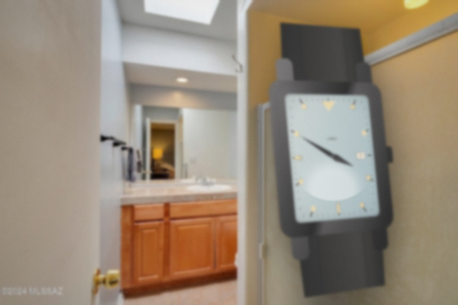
3:50
